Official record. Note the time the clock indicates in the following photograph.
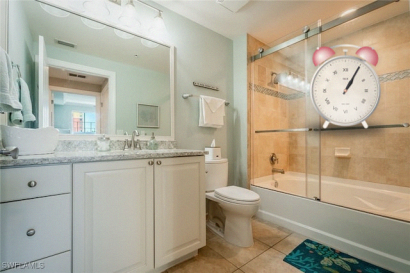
1:05
